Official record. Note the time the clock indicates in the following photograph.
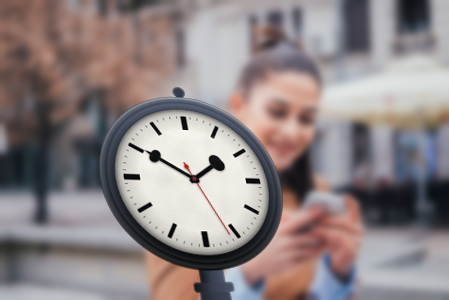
1:50:26
